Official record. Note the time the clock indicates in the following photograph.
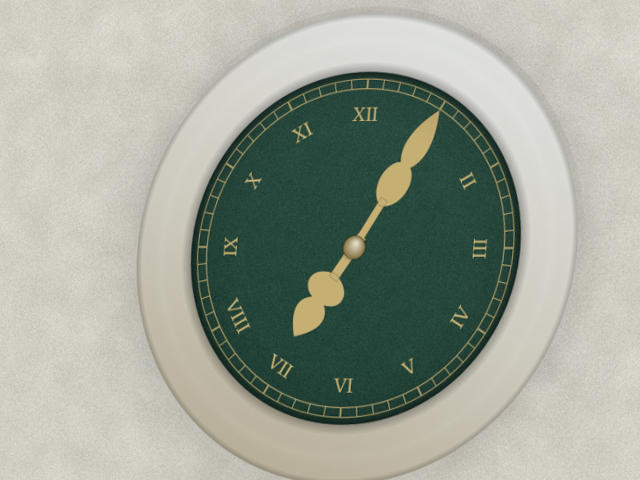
7:05
